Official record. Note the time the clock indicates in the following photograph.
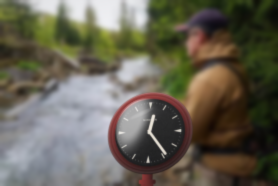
12:24
